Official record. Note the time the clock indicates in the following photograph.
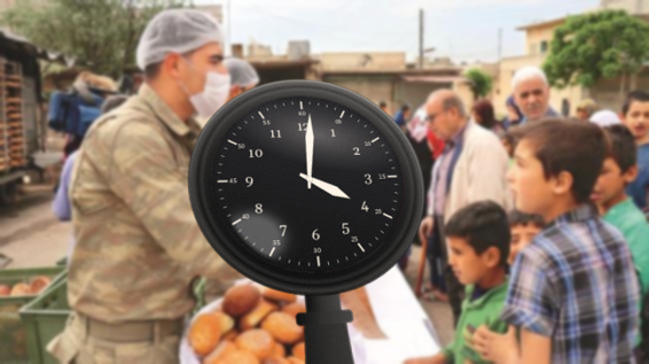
4:01
